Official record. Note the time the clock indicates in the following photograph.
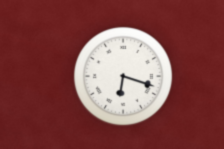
6:18
